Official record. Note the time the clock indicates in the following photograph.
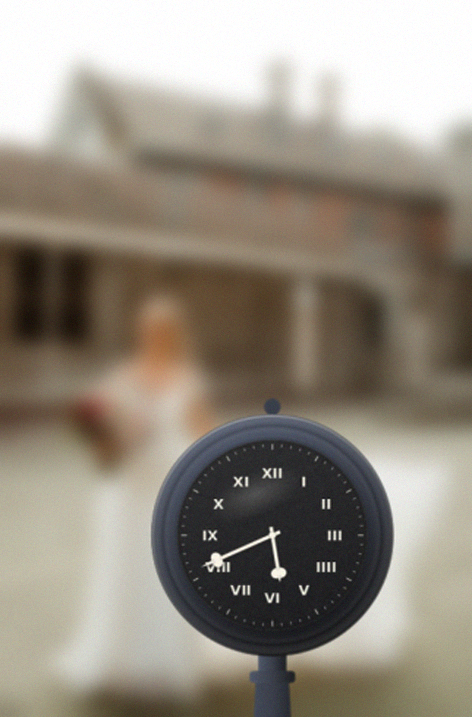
5:41
